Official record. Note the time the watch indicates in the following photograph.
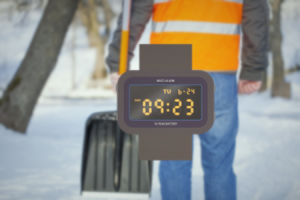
9:23
